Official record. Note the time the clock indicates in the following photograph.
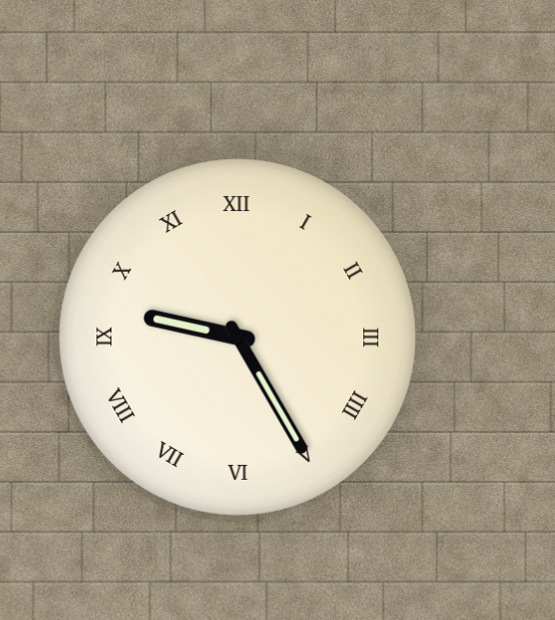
9:25
